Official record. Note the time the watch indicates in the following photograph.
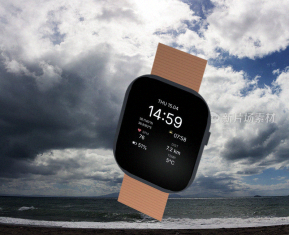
14:59
